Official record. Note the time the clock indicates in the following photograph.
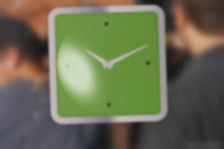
10:11
